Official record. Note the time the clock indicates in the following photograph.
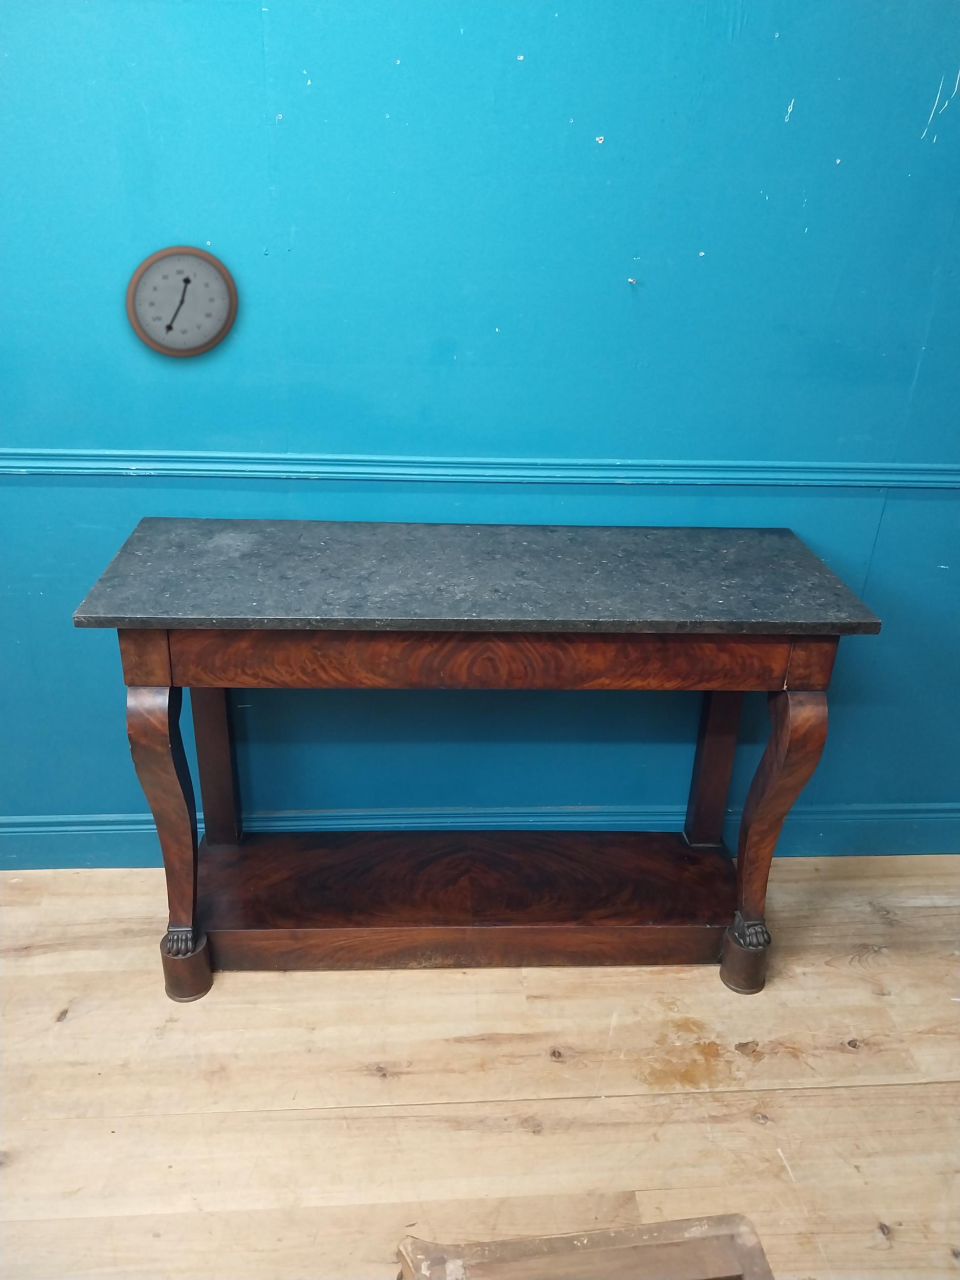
12:35
